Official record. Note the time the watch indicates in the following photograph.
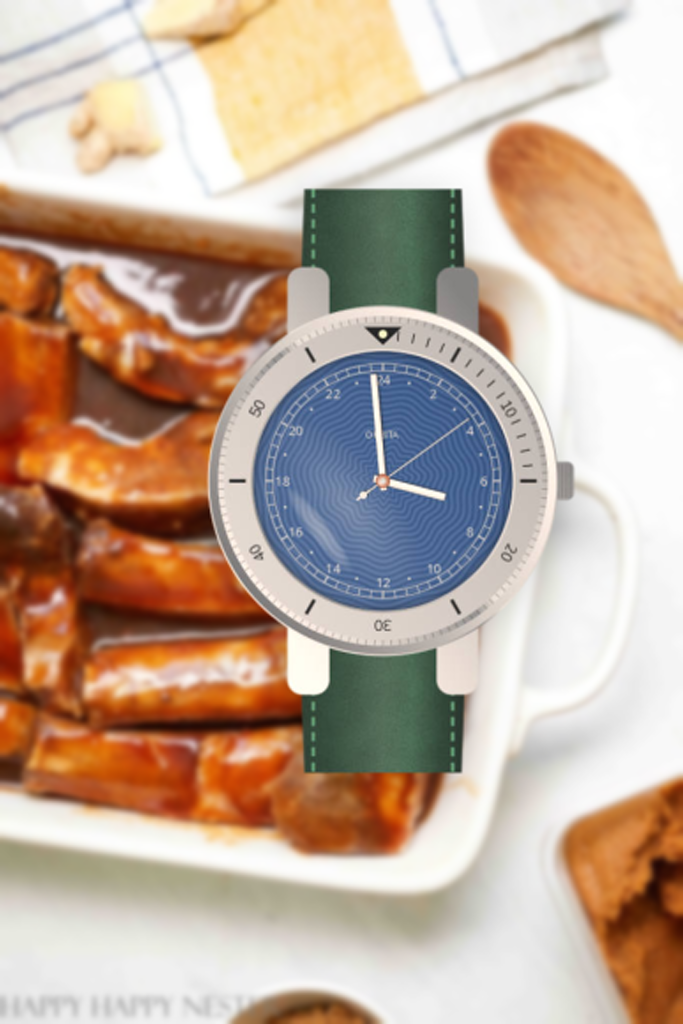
6:59:09
